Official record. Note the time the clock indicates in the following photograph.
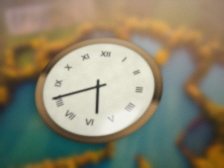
5:41
